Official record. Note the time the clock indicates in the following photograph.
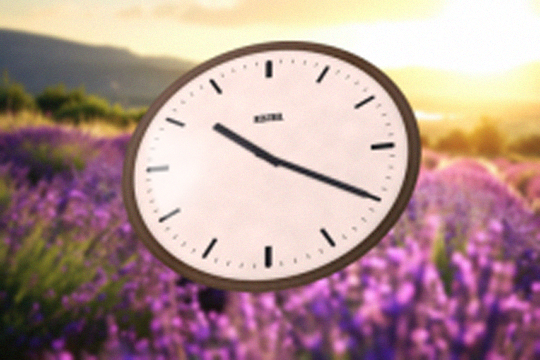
10:20
